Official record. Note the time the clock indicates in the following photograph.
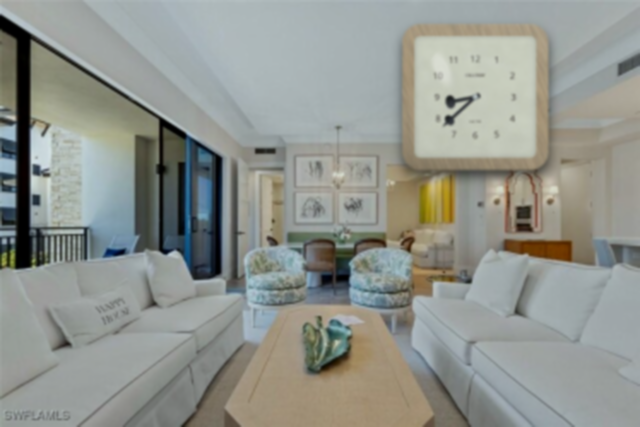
8:38
